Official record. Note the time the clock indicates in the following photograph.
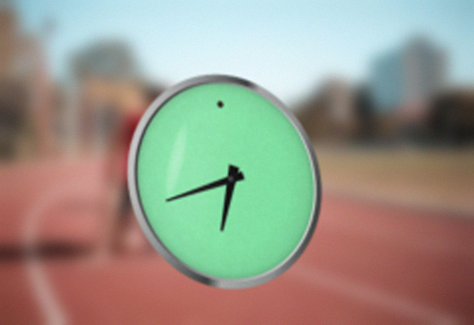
6:43
